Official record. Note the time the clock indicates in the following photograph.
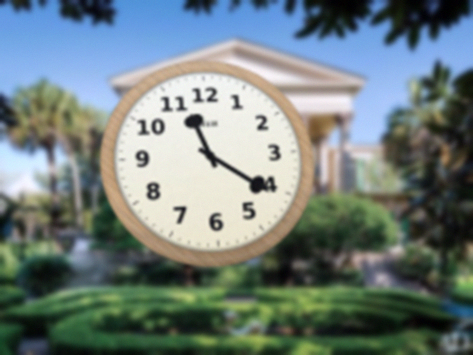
11:21
